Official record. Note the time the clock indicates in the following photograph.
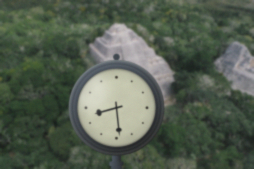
8:29
